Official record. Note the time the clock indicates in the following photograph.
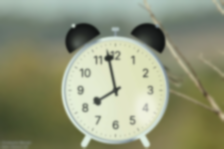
7:58
